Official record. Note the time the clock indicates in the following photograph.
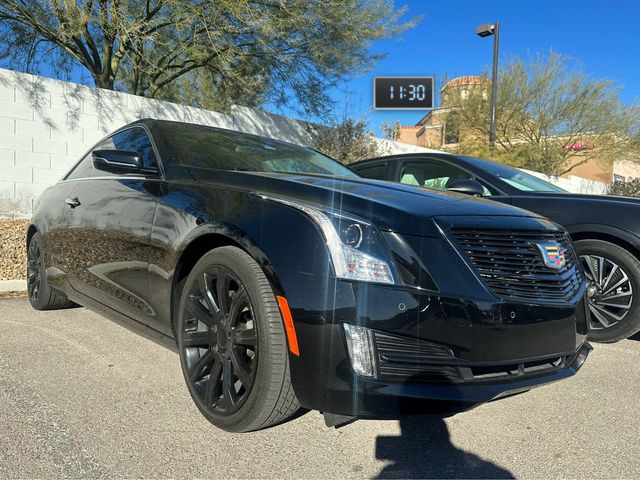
11:30
